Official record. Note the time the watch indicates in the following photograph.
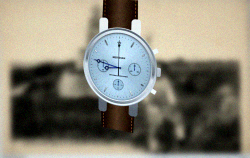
8:47
